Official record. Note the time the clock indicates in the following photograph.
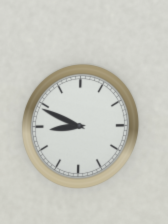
8:49
